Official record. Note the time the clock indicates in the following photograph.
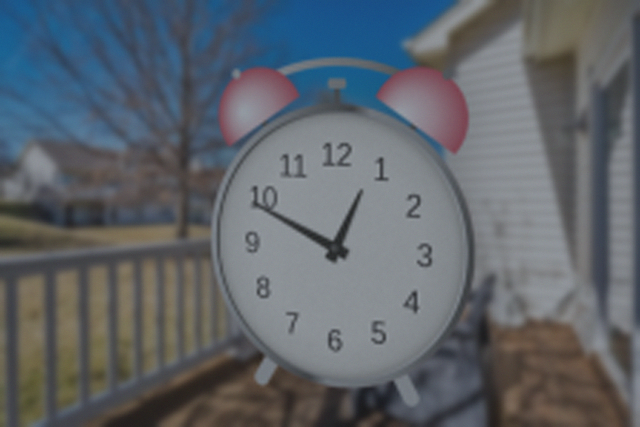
12:49
